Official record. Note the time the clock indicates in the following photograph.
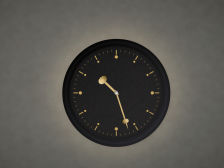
10:27
